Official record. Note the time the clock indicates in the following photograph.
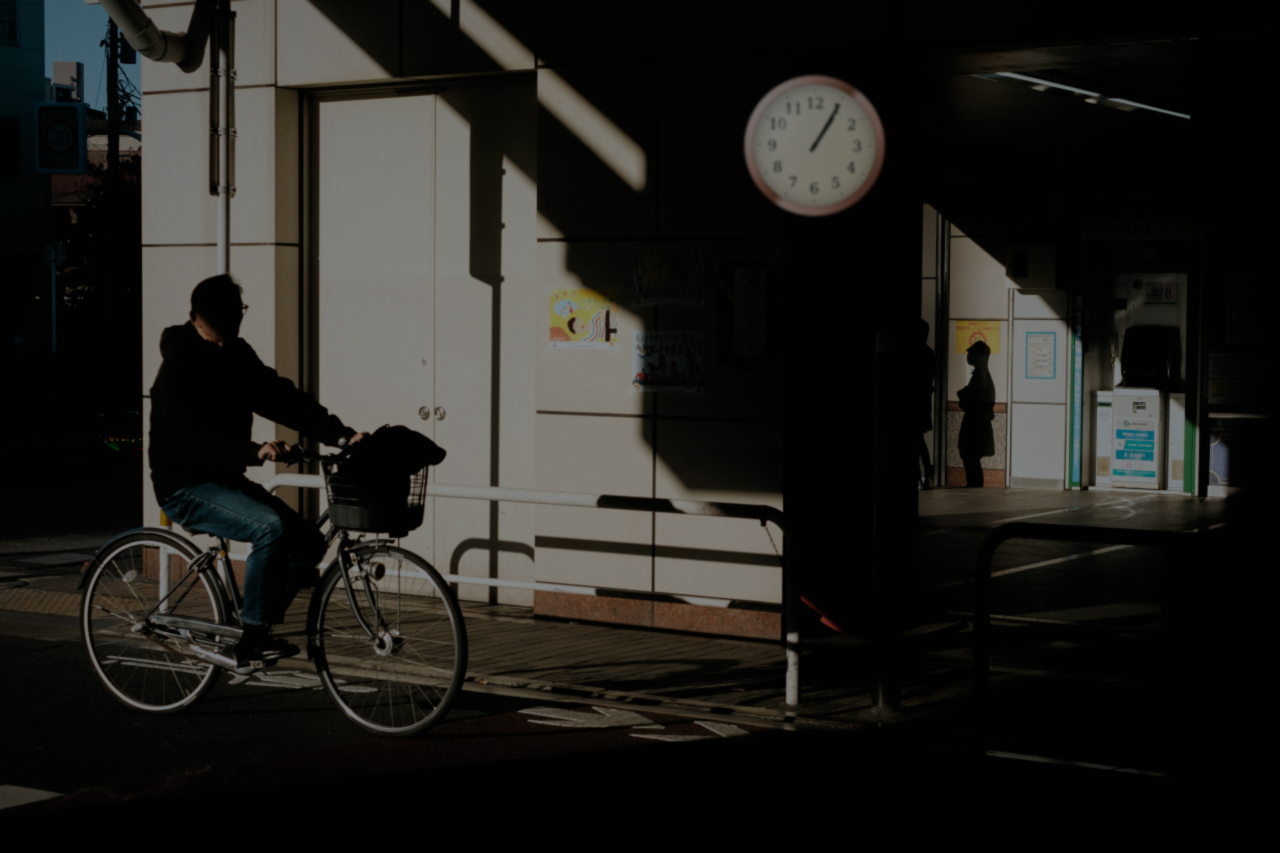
1:05
